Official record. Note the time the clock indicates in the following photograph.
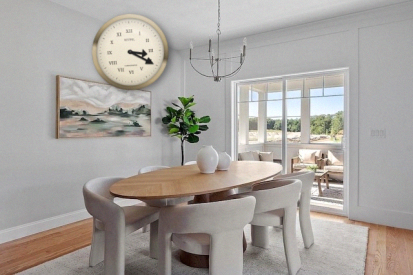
3:20
